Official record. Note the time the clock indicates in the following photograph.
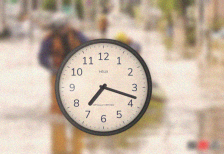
7:18
